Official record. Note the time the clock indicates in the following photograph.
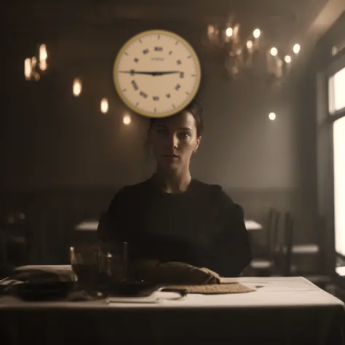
2:45
